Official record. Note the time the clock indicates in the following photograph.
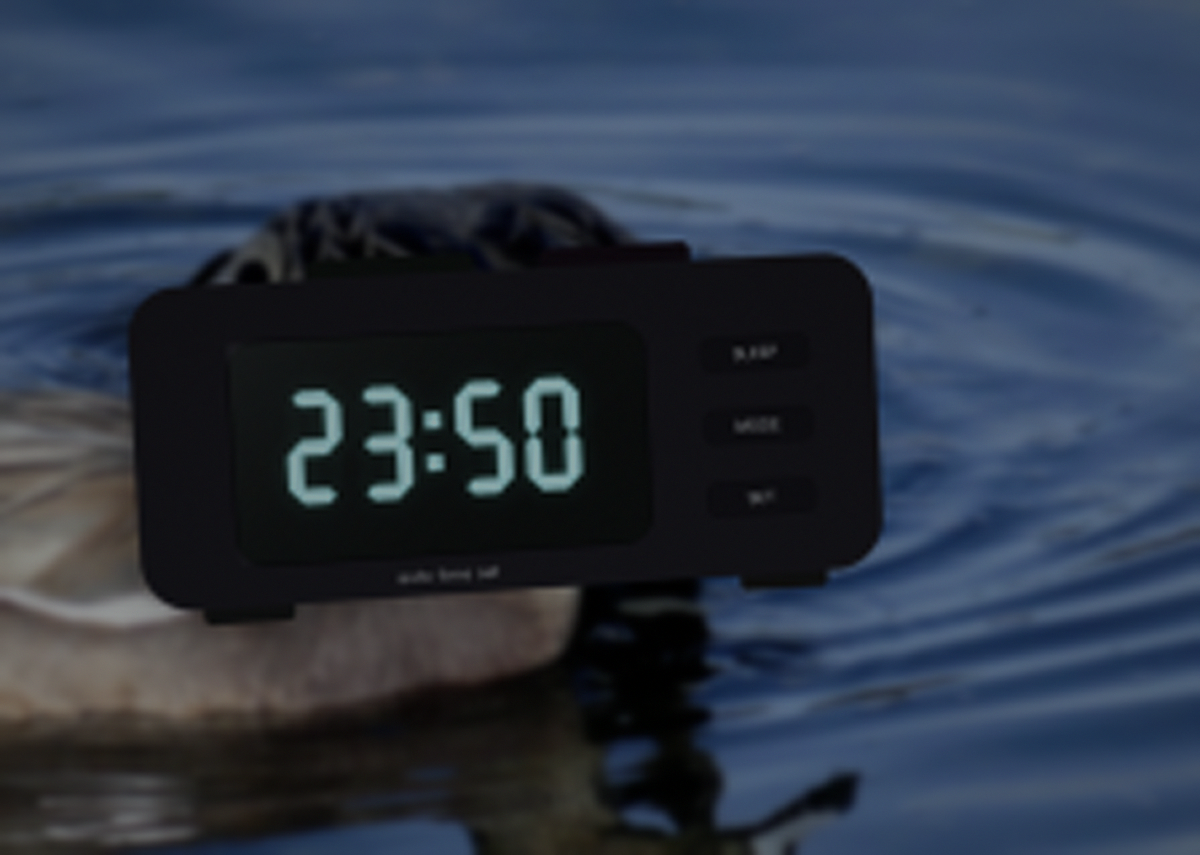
23:50
